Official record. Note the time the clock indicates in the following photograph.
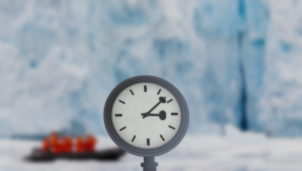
3:08
